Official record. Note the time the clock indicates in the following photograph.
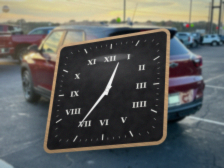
12:36
